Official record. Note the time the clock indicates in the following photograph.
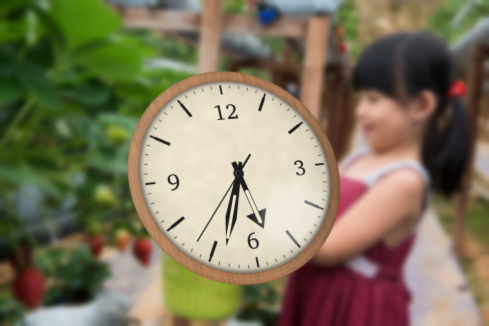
5:33:37
